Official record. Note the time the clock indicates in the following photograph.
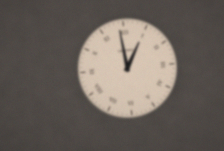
12:59
